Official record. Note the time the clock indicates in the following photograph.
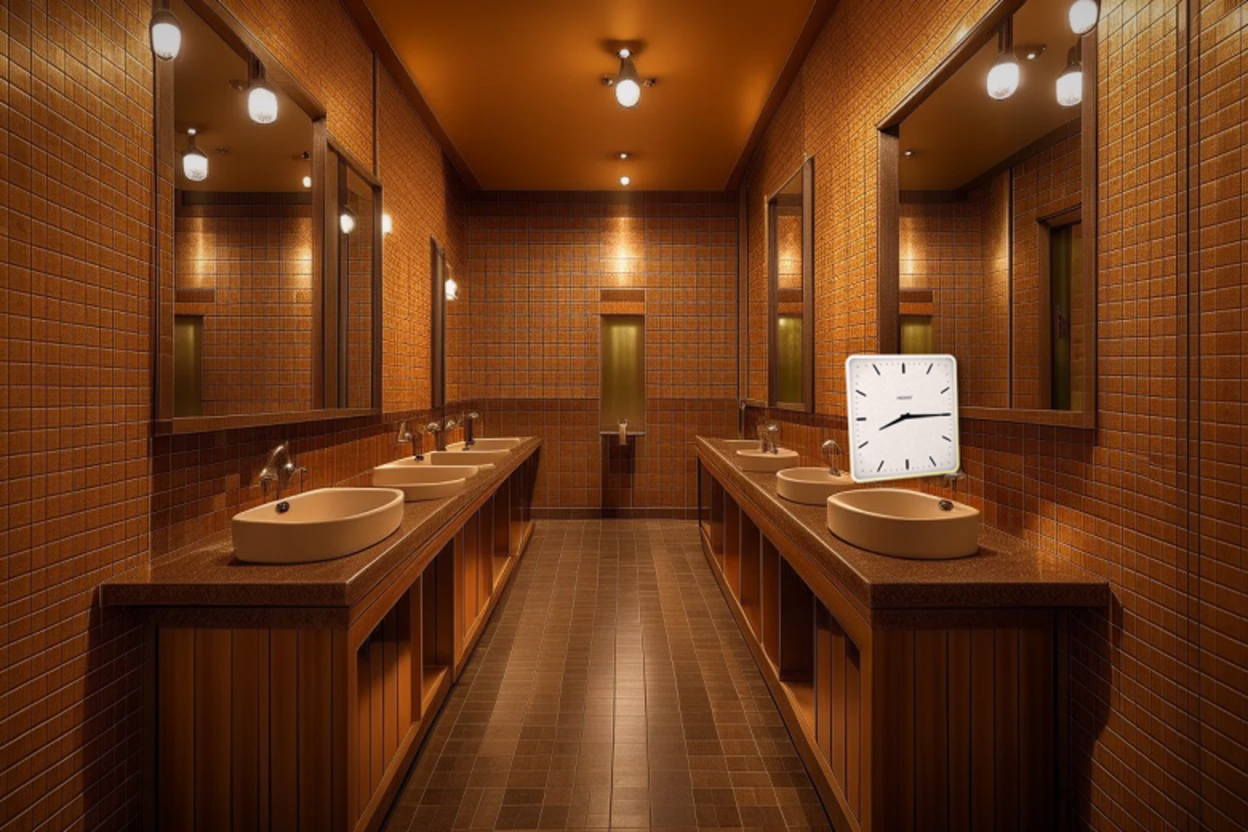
8:15
